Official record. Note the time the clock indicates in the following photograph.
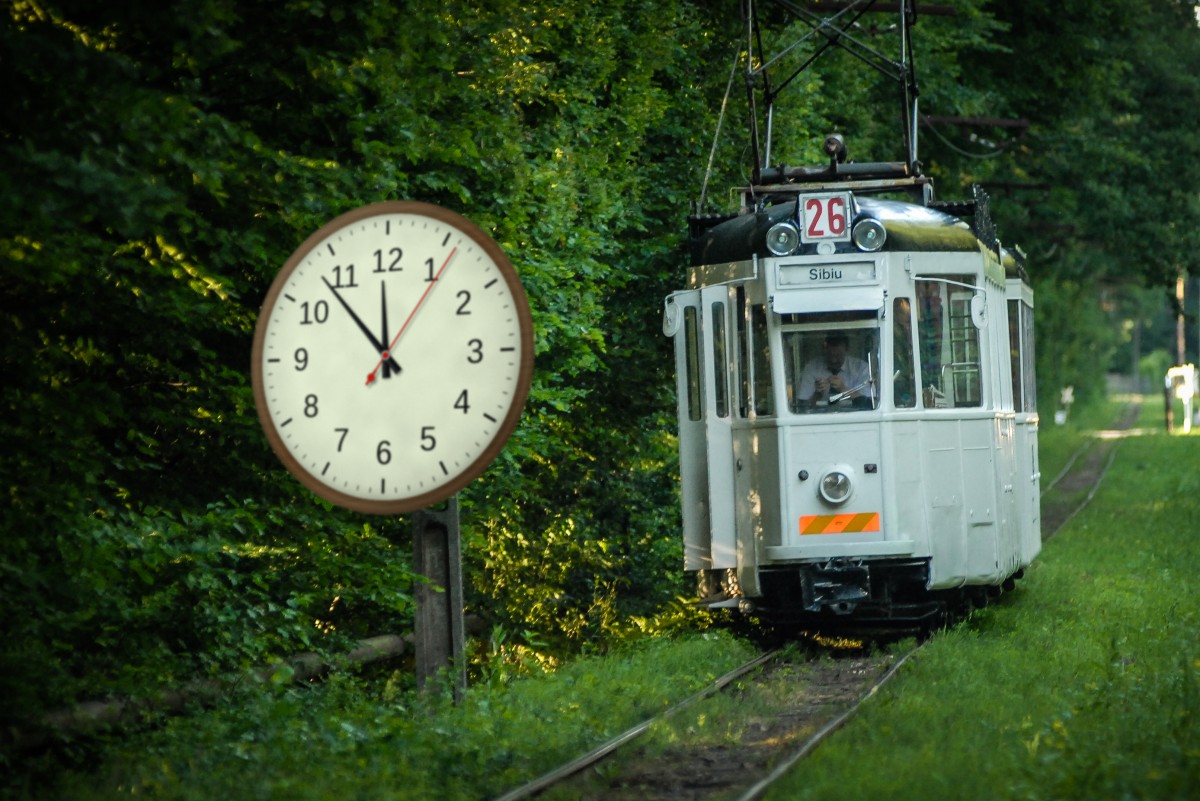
11:53:06
